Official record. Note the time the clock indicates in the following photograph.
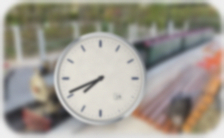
7:41
